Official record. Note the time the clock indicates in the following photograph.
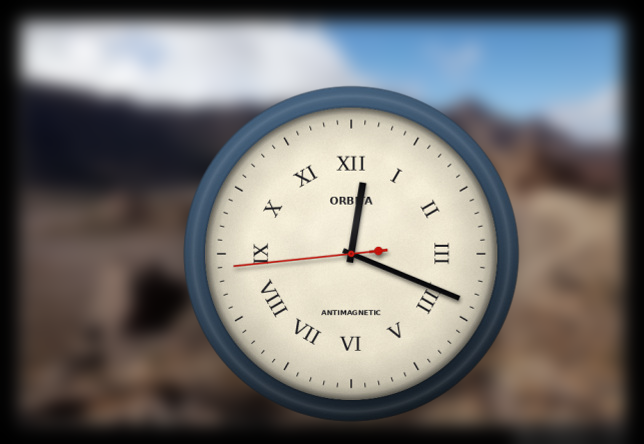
12:18:44
